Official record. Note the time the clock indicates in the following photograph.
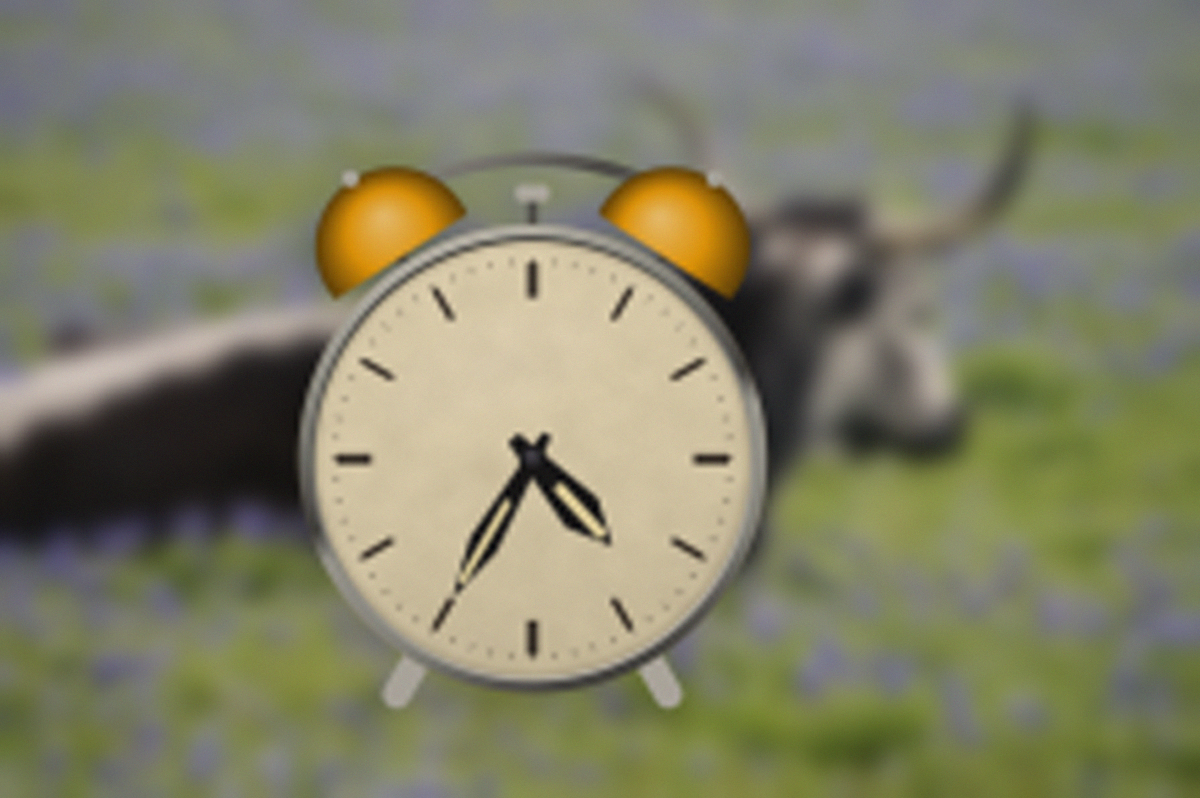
4:35
